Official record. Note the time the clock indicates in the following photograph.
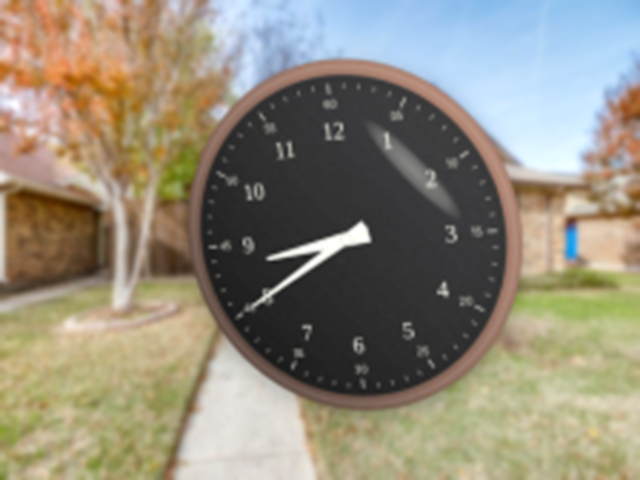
8:40
